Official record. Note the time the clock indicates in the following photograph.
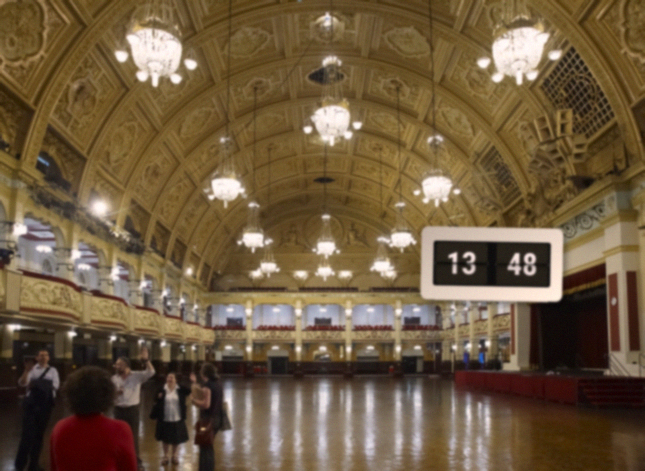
13:48
